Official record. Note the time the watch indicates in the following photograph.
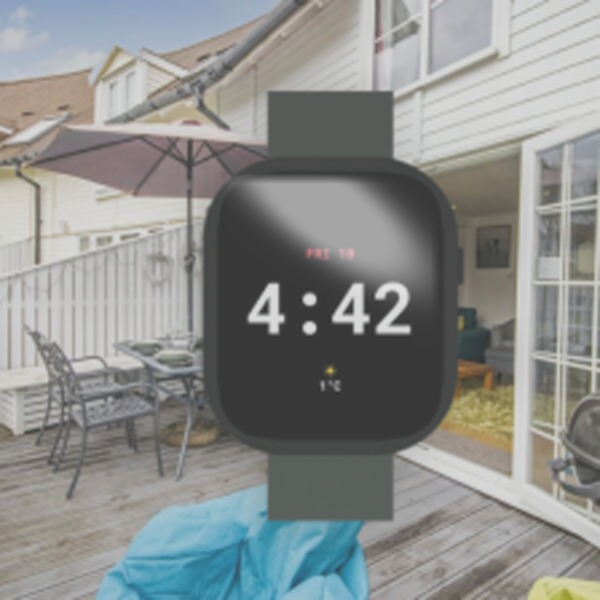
4:42
